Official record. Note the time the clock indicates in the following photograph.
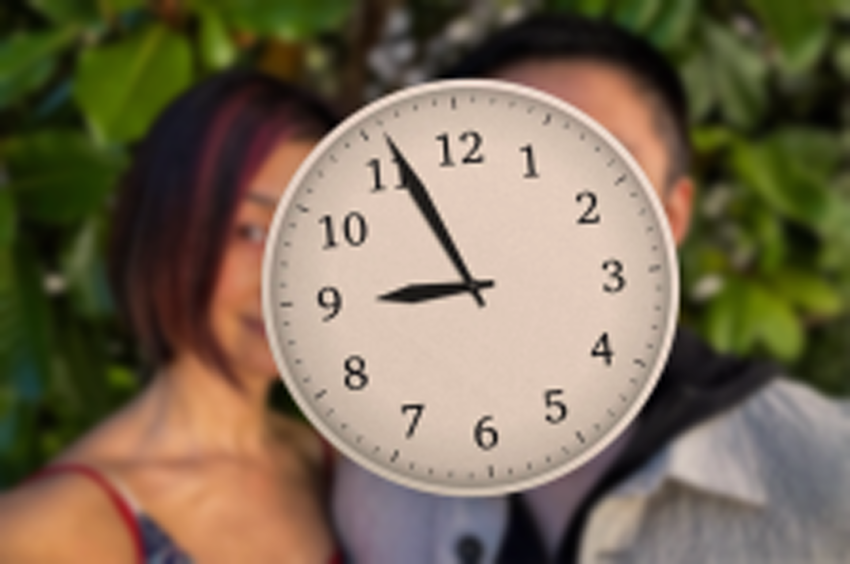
8:56
